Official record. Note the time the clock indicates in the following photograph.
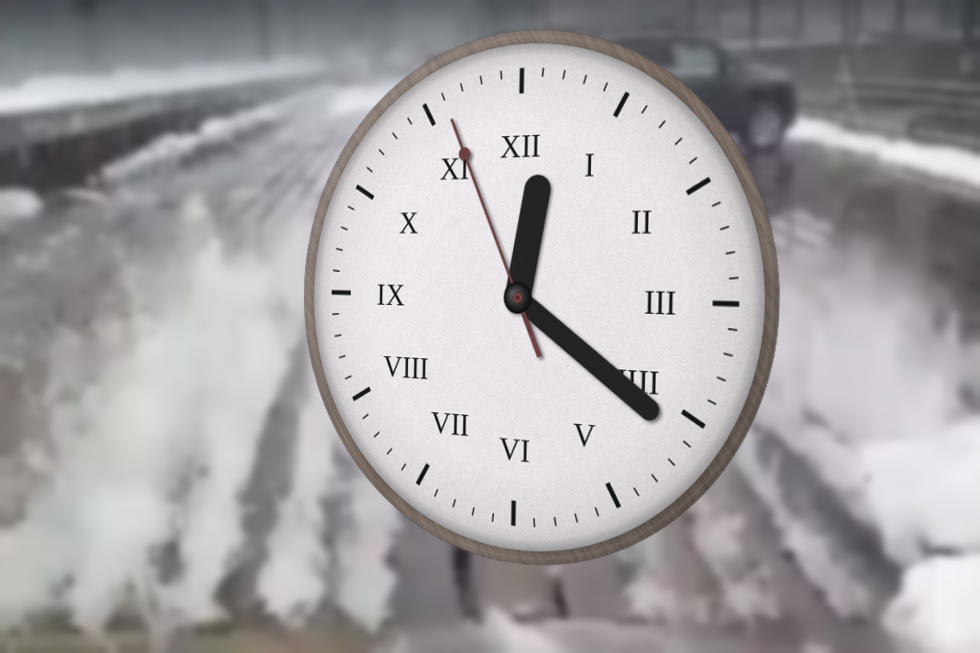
12:20:56
